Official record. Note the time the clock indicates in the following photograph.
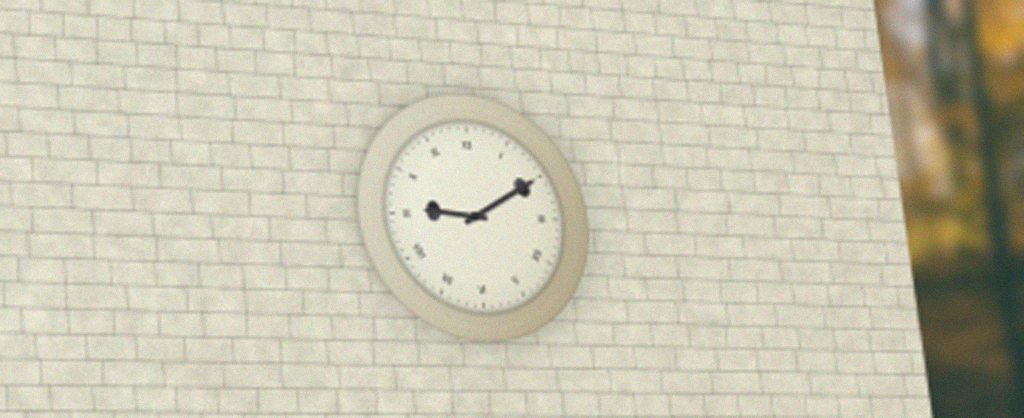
9:10
